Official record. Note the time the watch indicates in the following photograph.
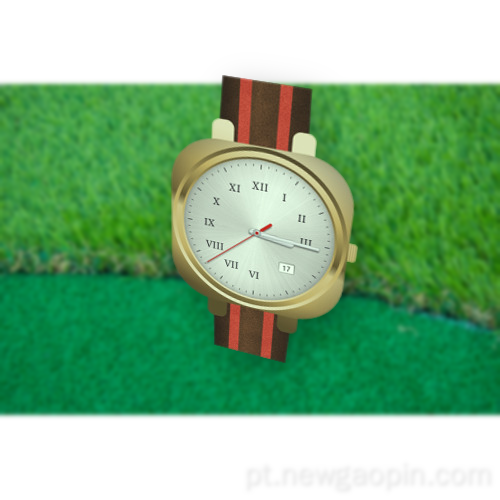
3:15:38
